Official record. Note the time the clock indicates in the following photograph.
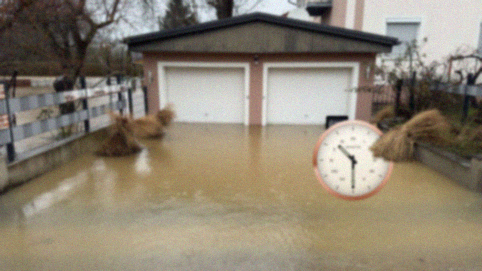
10:30
